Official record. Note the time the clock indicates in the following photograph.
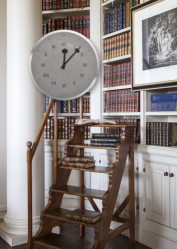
12:07
